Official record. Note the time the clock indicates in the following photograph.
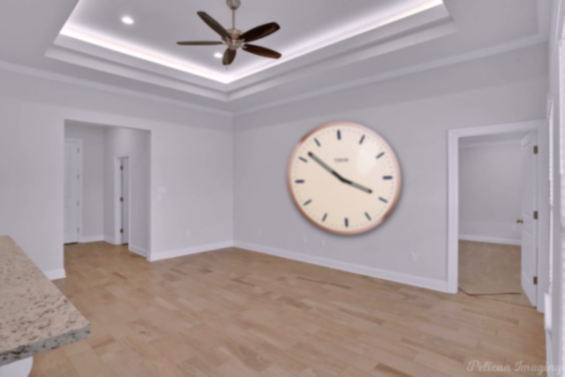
3:52
